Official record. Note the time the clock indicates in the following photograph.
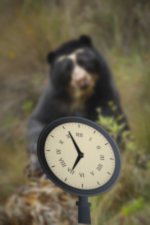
6:56
